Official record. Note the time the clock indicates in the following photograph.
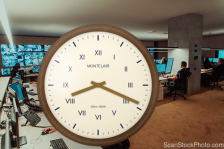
8:19
